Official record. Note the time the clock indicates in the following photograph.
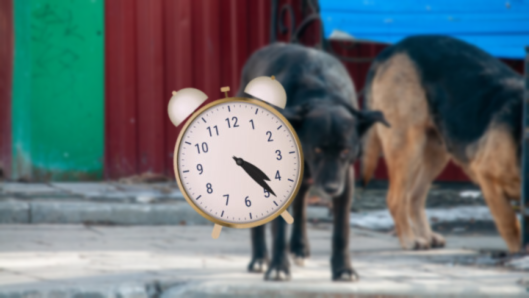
4:24
